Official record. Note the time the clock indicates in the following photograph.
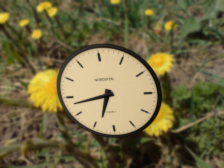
6:43
